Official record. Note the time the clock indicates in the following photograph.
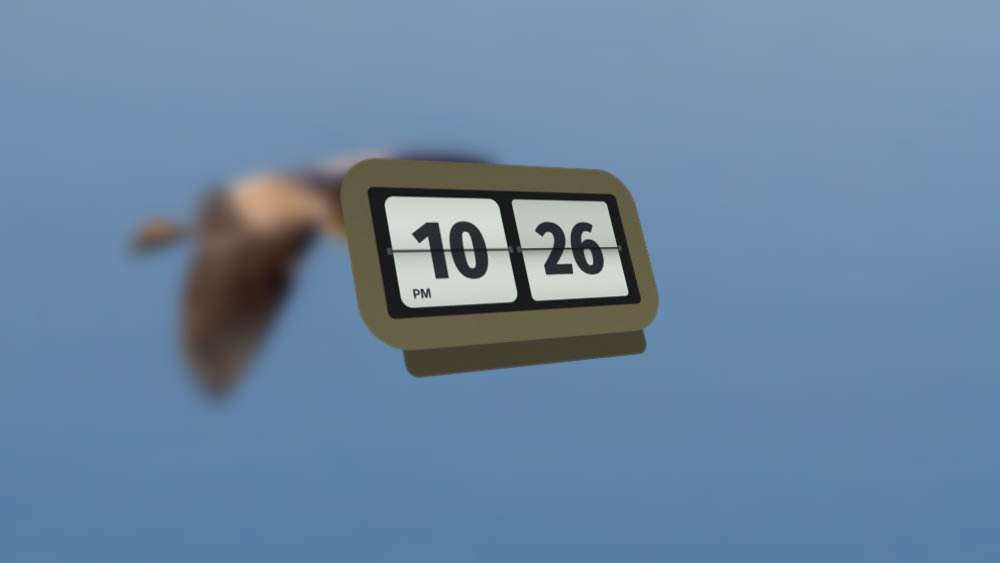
10:26
